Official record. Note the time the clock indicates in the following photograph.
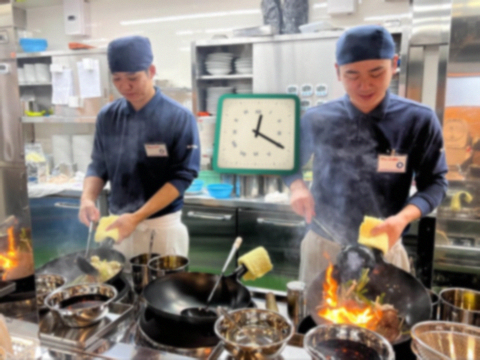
12:20
